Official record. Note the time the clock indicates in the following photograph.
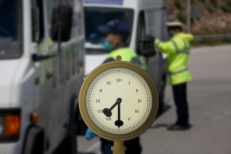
7:30
